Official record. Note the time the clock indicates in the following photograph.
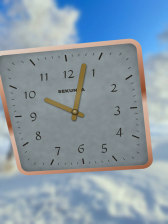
10:03
